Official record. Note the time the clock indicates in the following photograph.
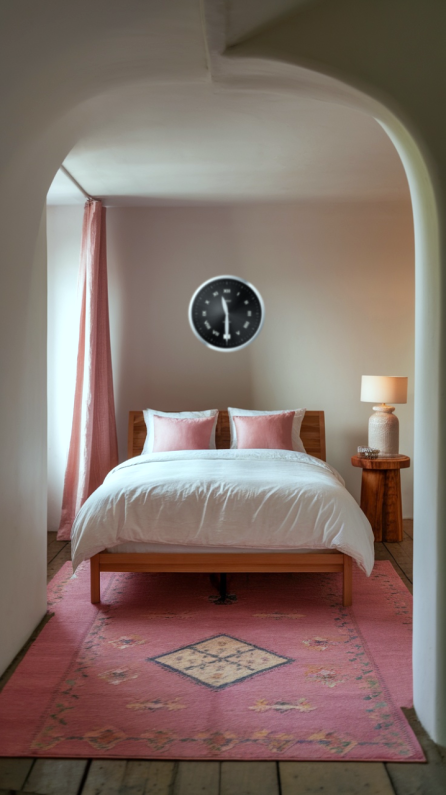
11:30
